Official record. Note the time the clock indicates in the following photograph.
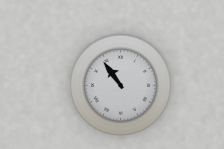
10:54
